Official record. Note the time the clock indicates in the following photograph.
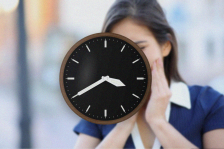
3:40
